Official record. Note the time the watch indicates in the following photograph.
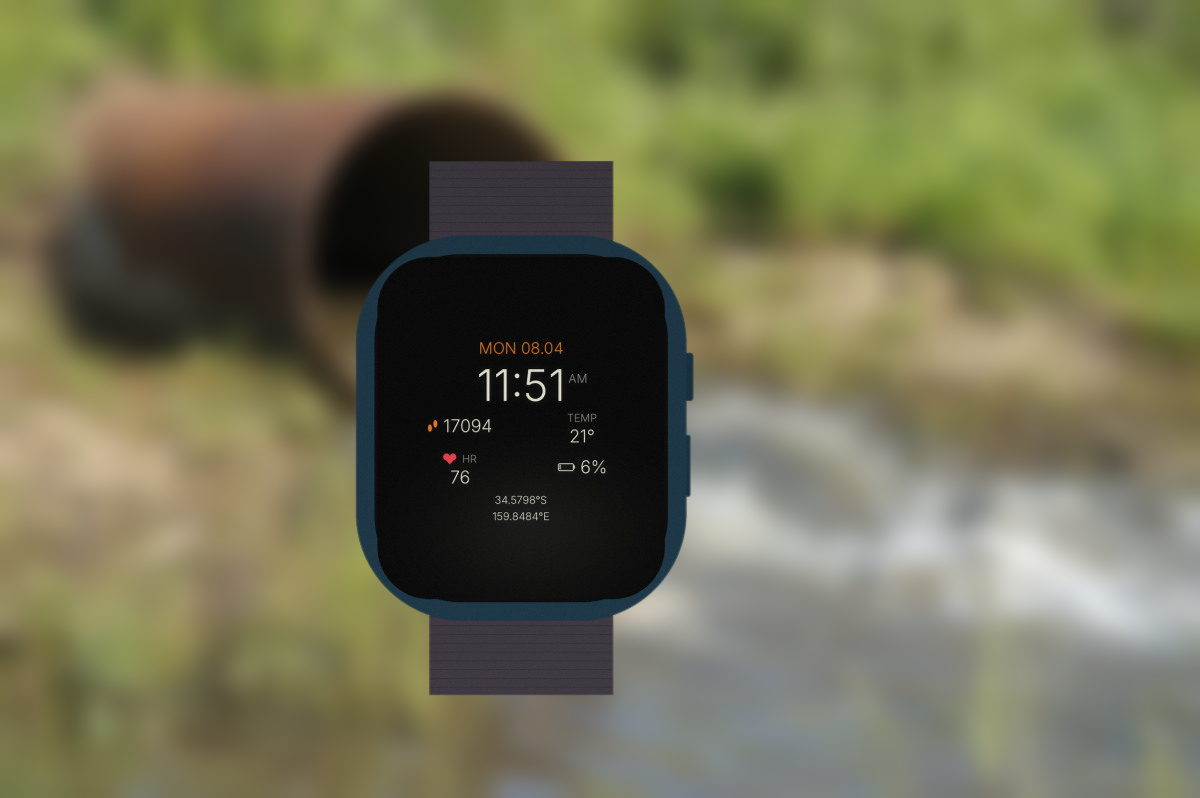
11:51
